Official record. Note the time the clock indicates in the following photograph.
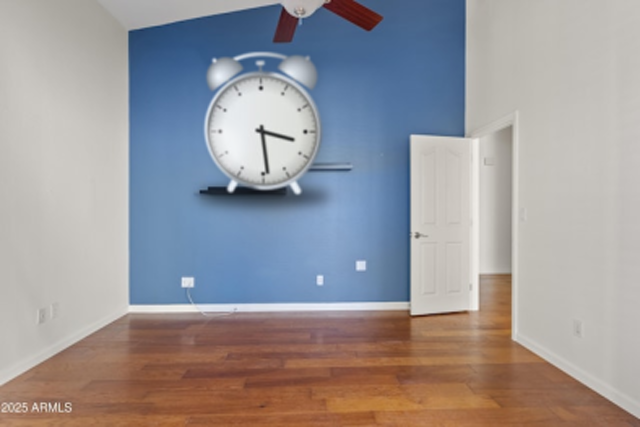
3:29
